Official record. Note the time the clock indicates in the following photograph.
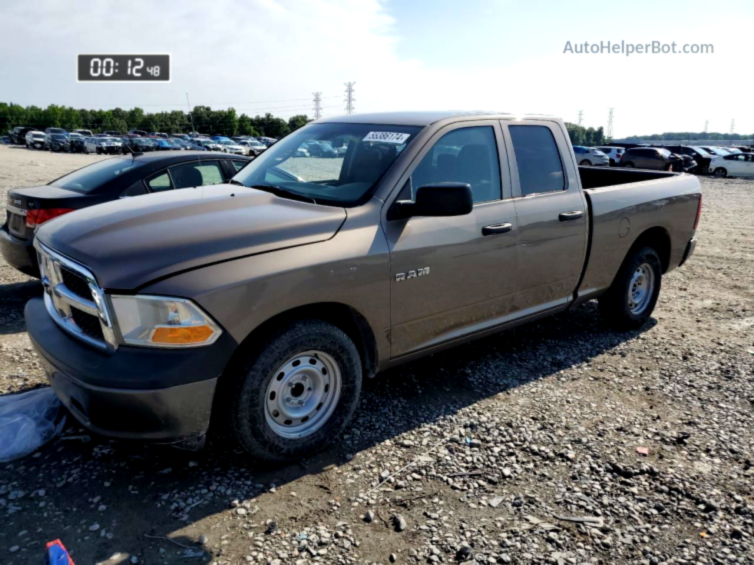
0:12
